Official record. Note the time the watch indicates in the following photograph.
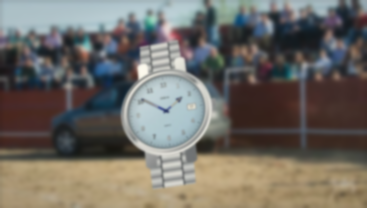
1:51
